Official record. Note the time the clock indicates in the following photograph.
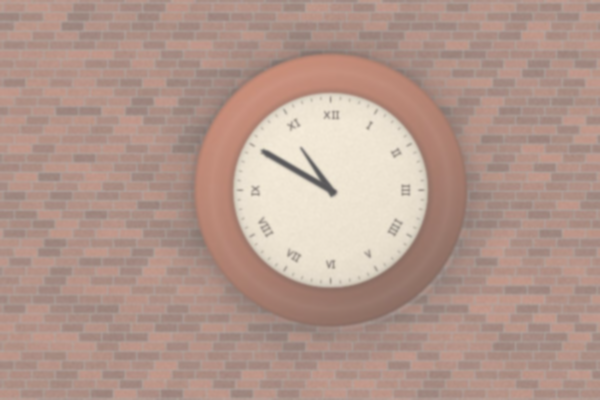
10:50
